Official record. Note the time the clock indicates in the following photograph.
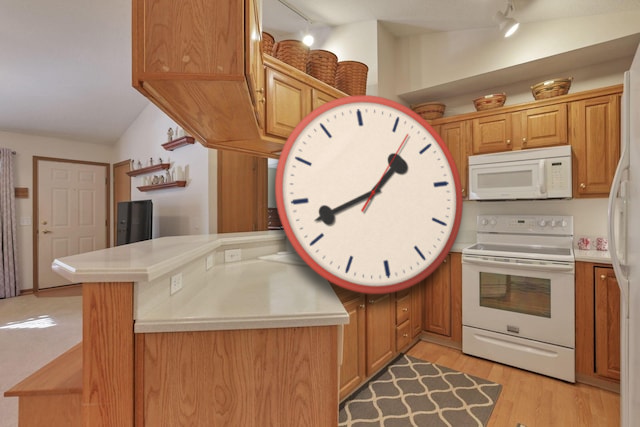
1:42:07
